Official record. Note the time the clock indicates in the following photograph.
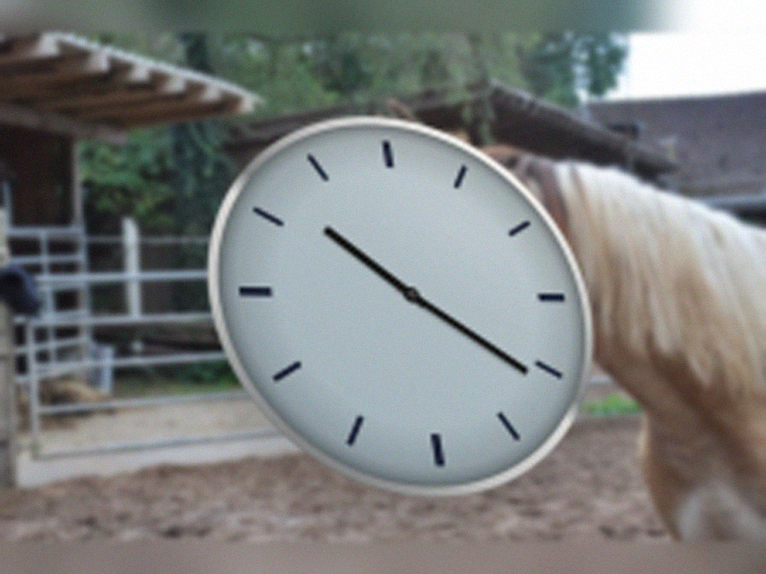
10:21
